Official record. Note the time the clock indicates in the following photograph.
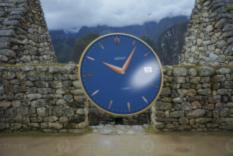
10:06
